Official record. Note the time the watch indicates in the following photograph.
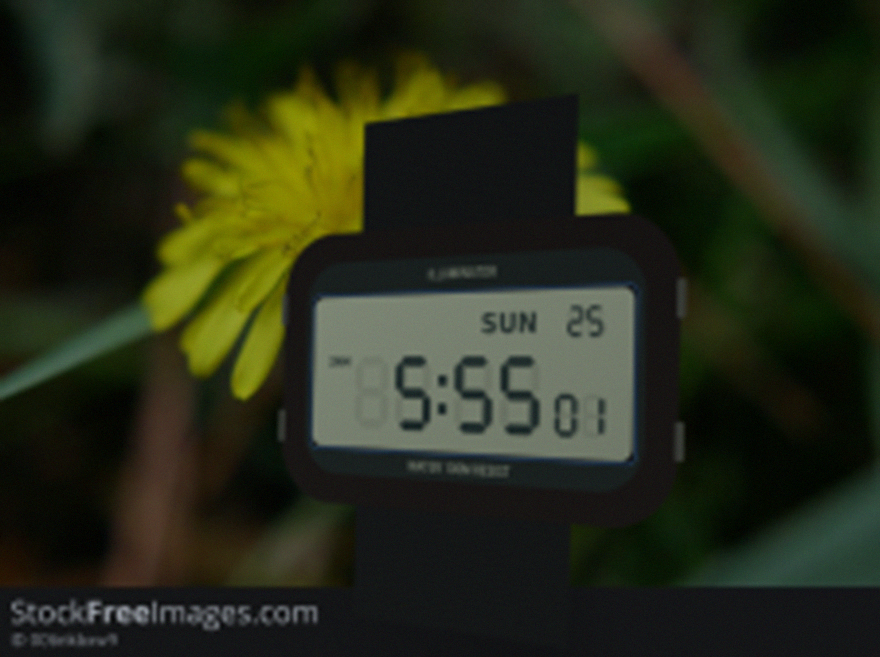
5:55:01
